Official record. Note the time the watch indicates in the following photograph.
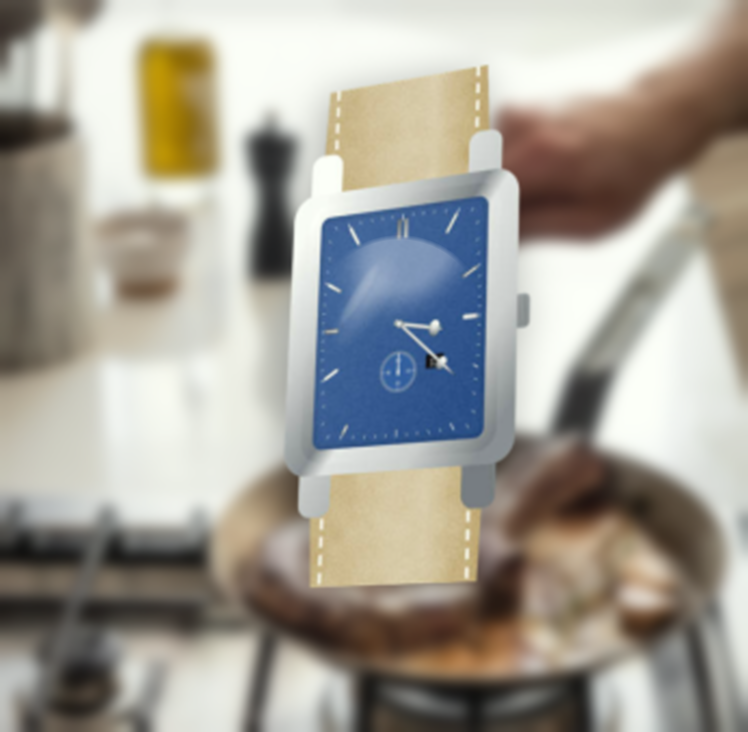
3:22
